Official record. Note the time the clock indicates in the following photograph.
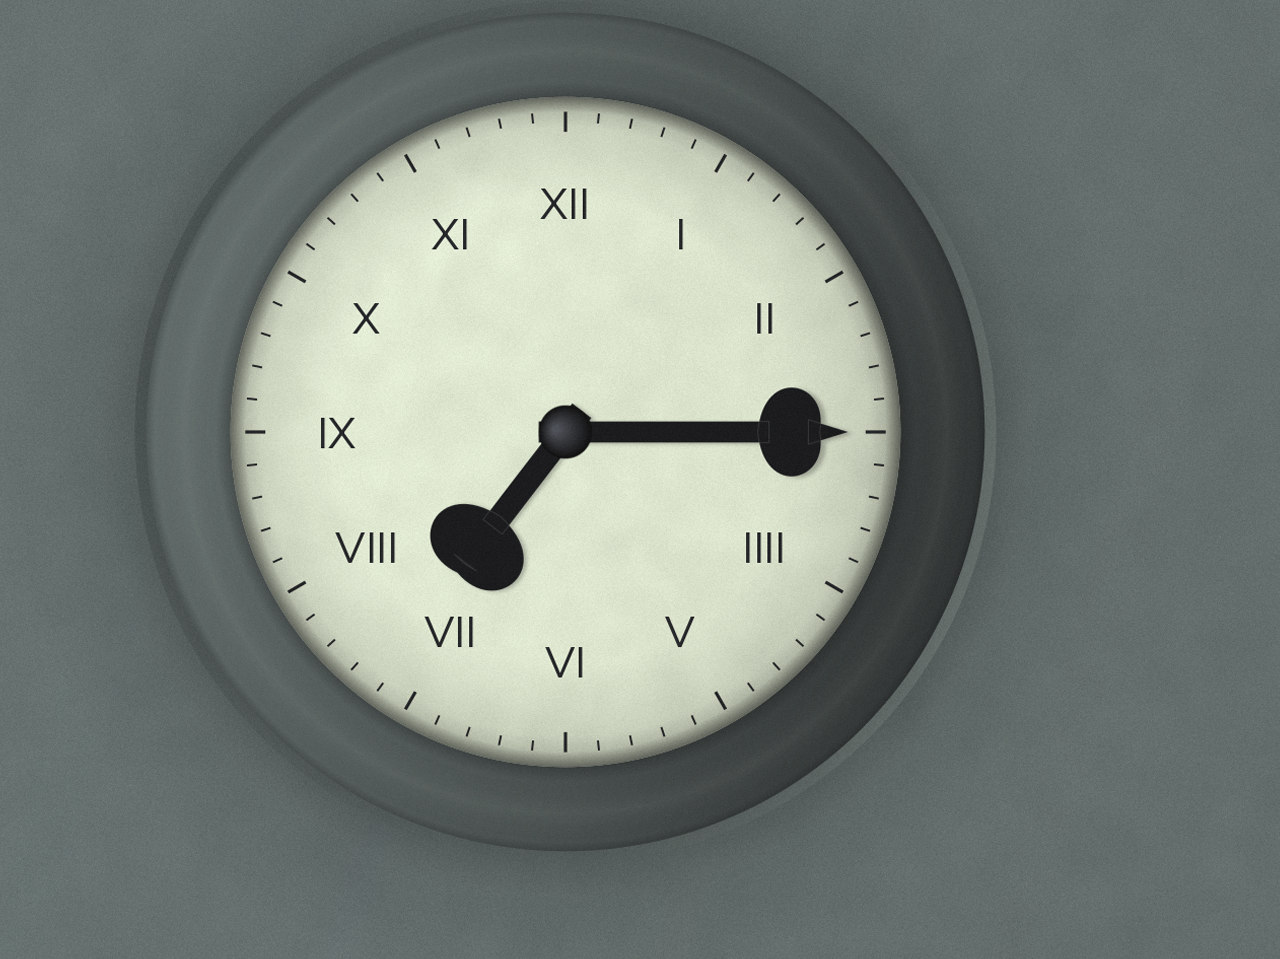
7:15
